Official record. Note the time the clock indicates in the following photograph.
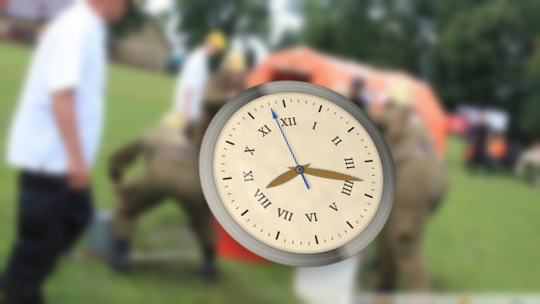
8:17:58
